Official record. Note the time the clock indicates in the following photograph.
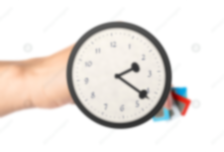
2:22
